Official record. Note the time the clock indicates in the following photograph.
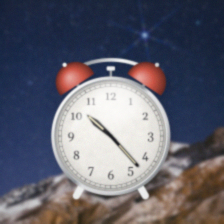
10:23
